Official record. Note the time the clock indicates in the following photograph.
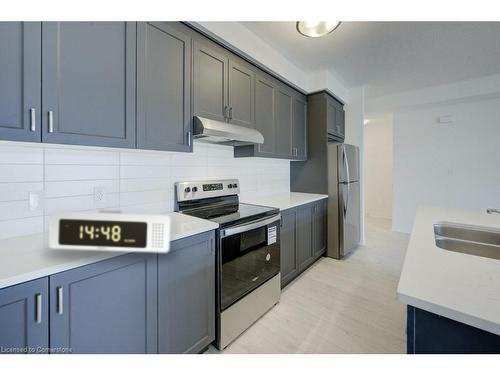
14:48
